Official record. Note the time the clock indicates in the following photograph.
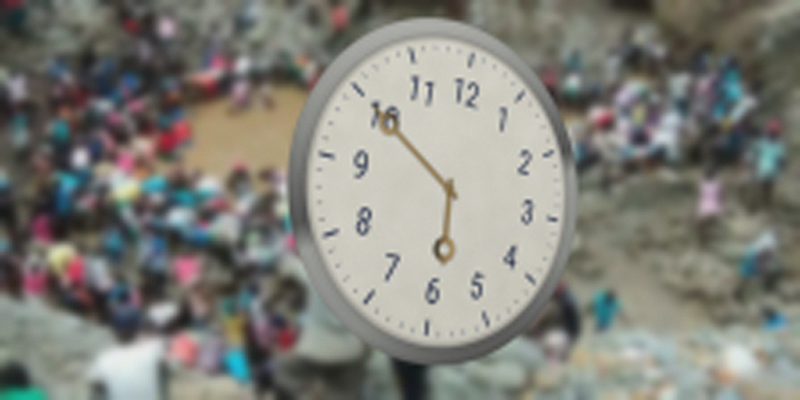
5:50
